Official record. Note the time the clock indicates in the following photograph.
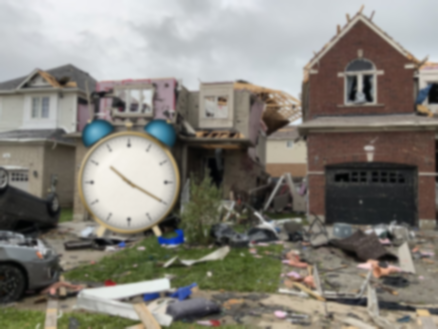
10:20
